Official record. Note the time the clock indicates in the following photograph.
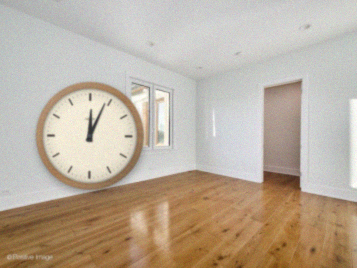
12:04
